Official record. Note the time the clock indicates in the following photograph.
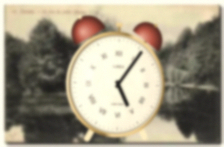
5:06
